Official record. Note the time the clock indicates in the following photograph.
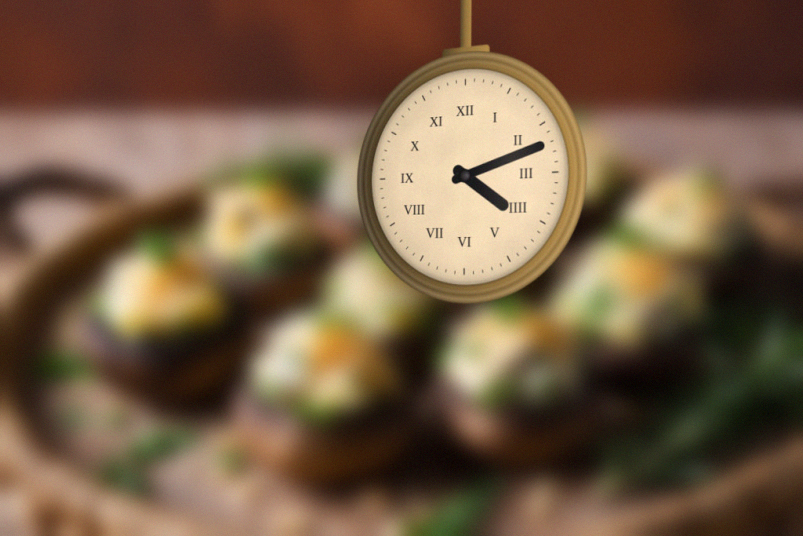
4:12
